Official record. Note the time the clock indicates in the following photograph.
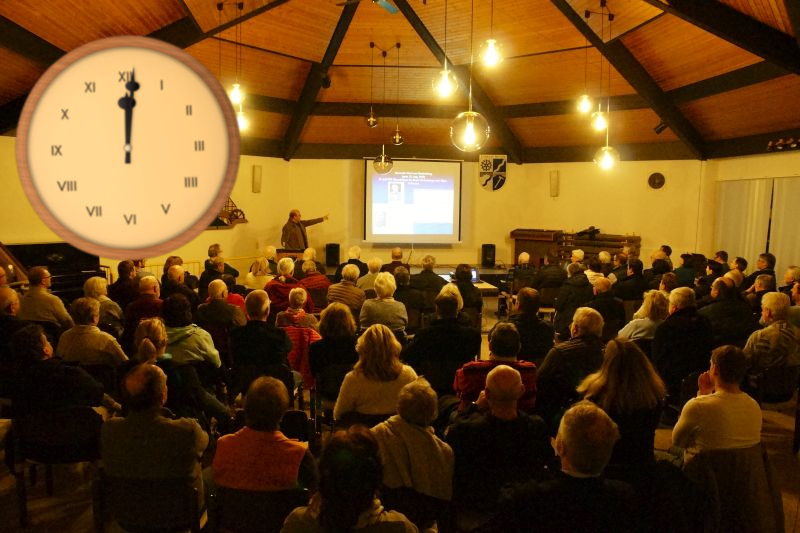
12:01
